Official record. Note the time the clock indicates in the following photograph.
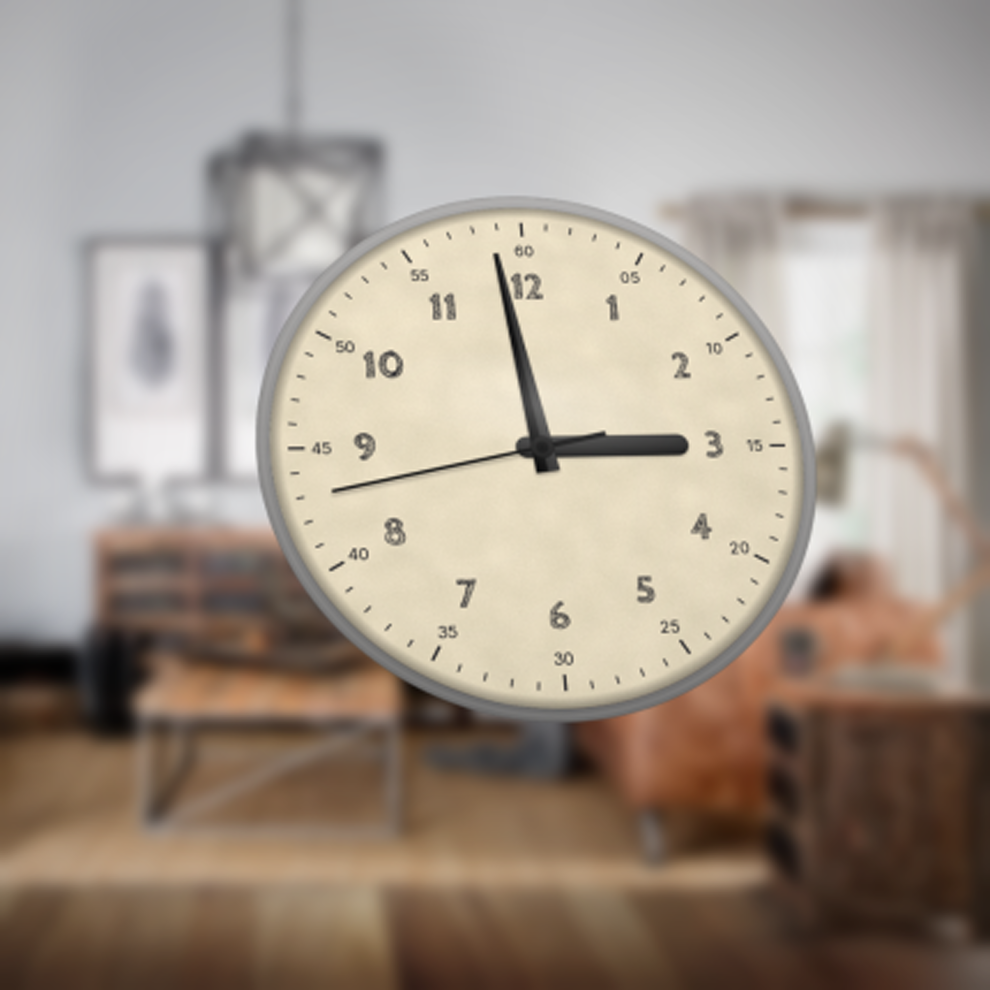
2:58:43
